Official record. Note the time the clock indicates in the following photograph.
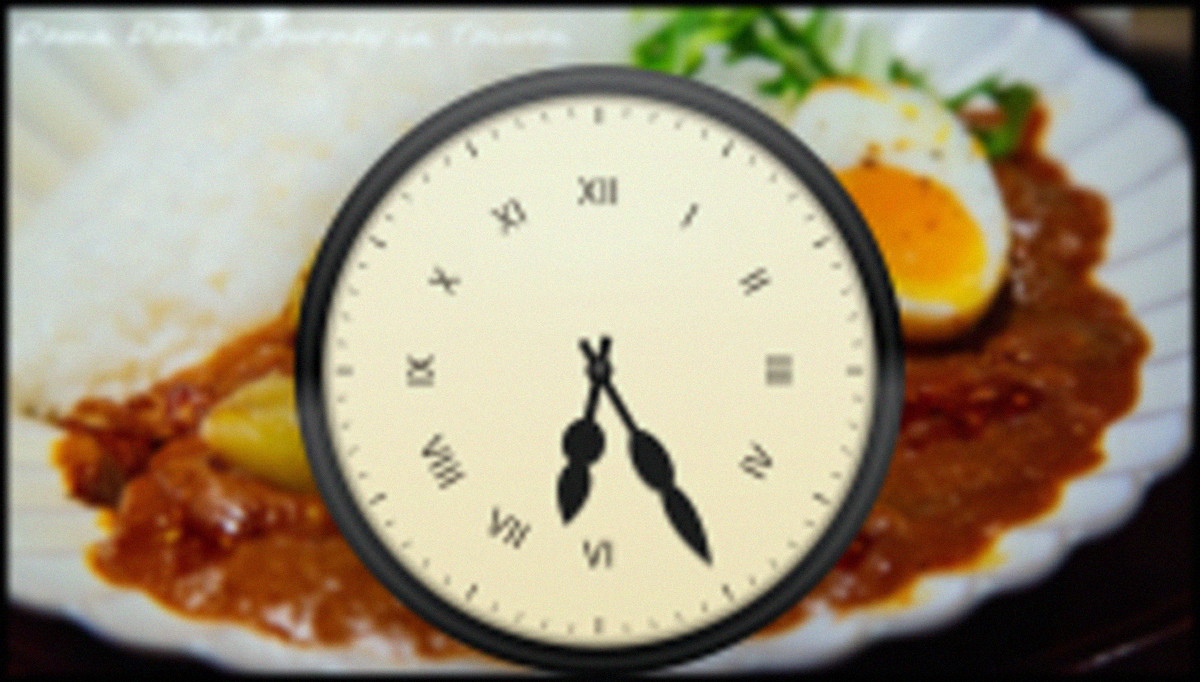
6:25
